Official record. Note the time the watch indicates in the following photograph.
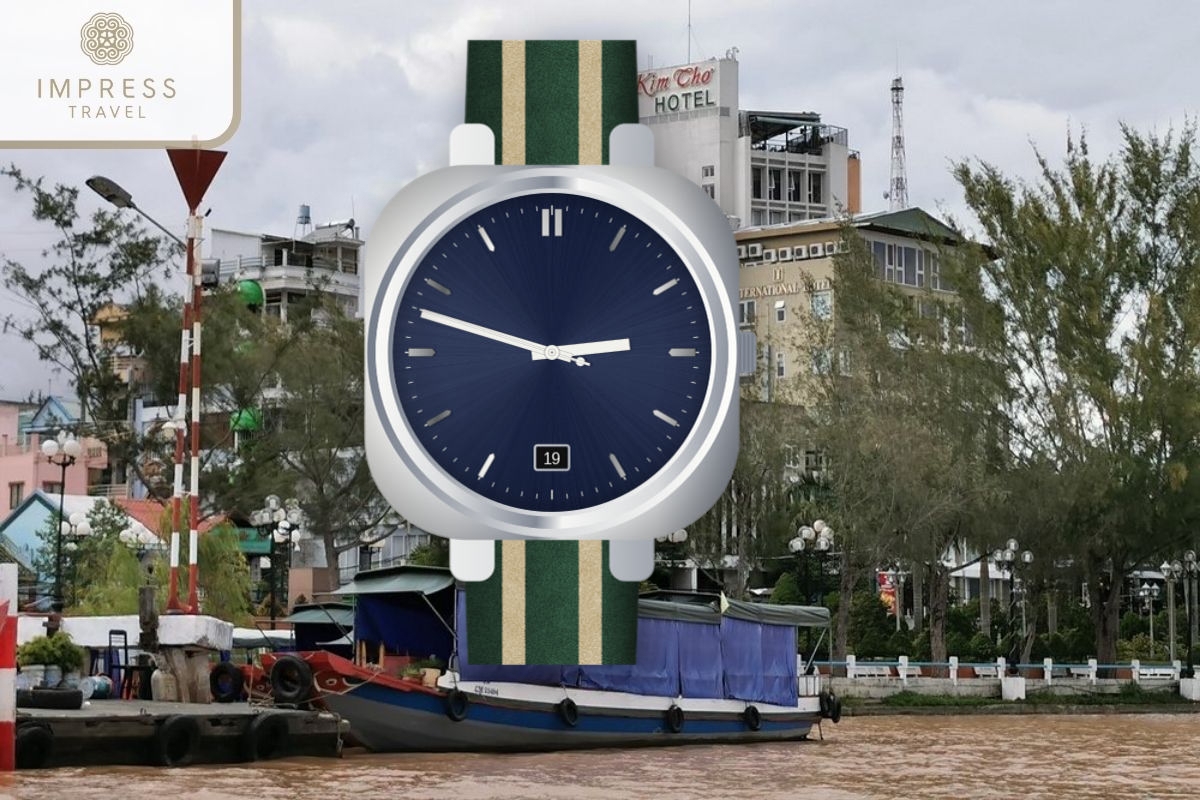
2:47:48
